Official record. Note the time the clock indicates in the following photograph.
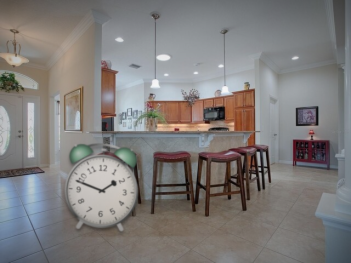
1:48
